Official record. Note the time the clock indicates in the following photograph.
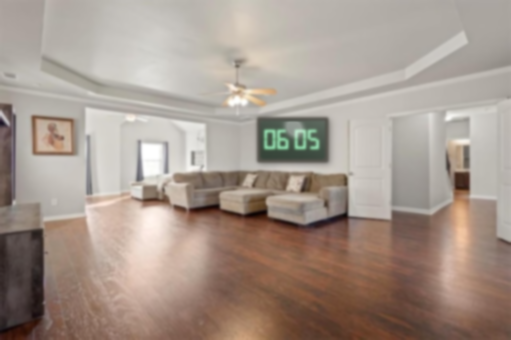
6:05
